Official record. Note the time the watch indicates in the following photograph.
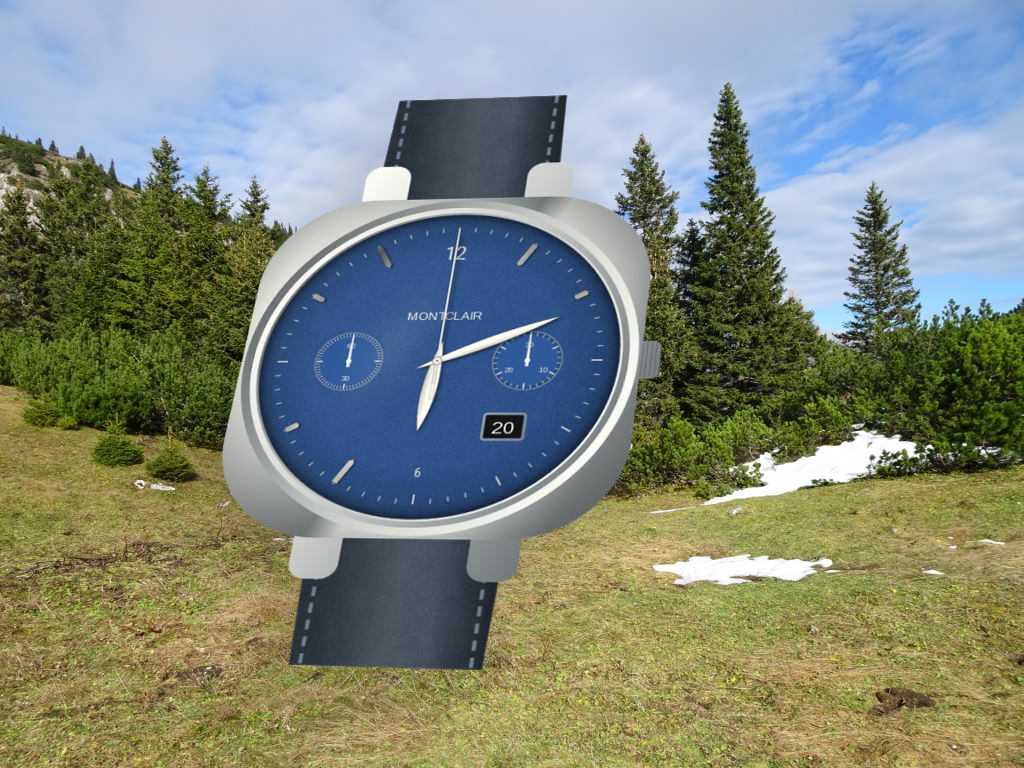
6:11
